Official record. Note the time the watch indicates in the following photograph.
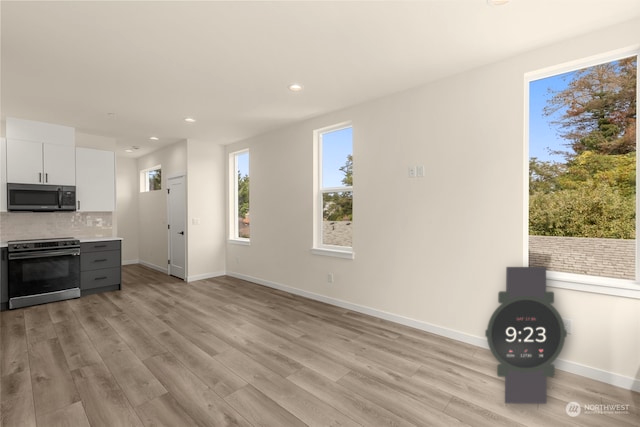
9:23
